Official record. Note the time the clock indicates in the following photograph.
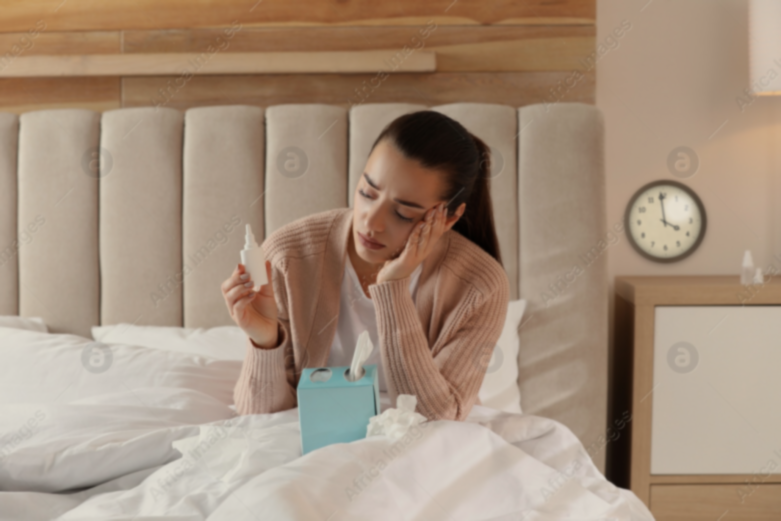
3:59
